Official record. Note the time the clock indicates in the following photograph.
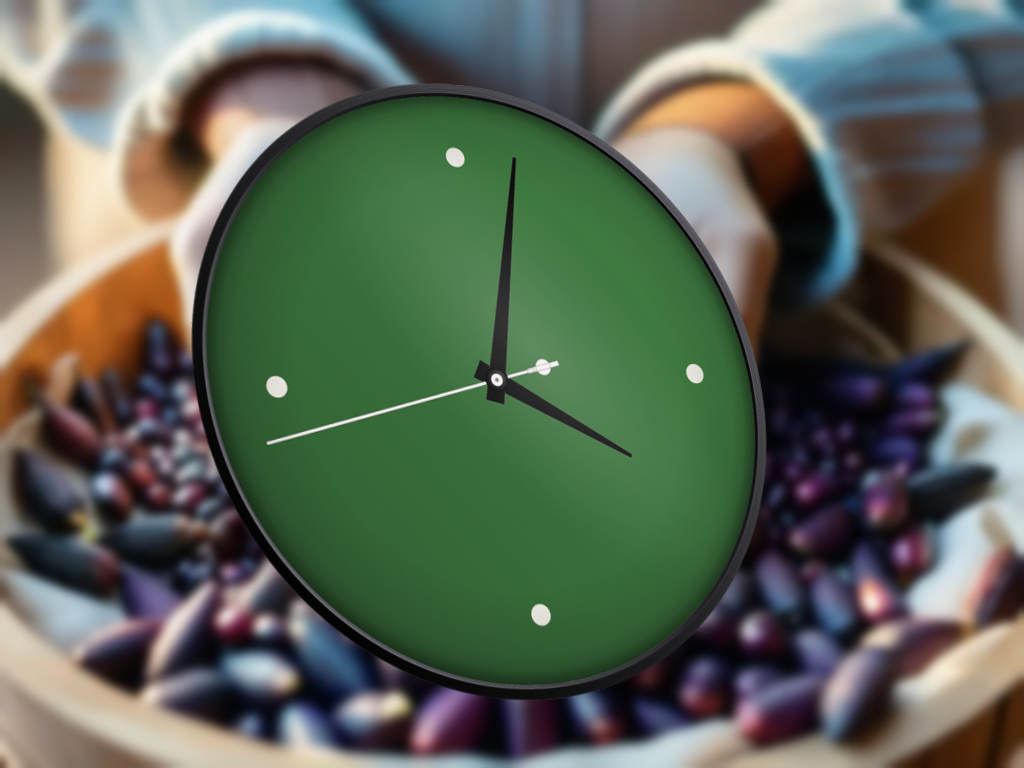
4:02:43
